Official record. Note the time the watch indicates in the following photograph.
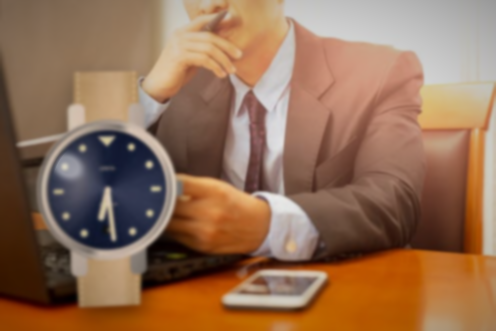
6:29
